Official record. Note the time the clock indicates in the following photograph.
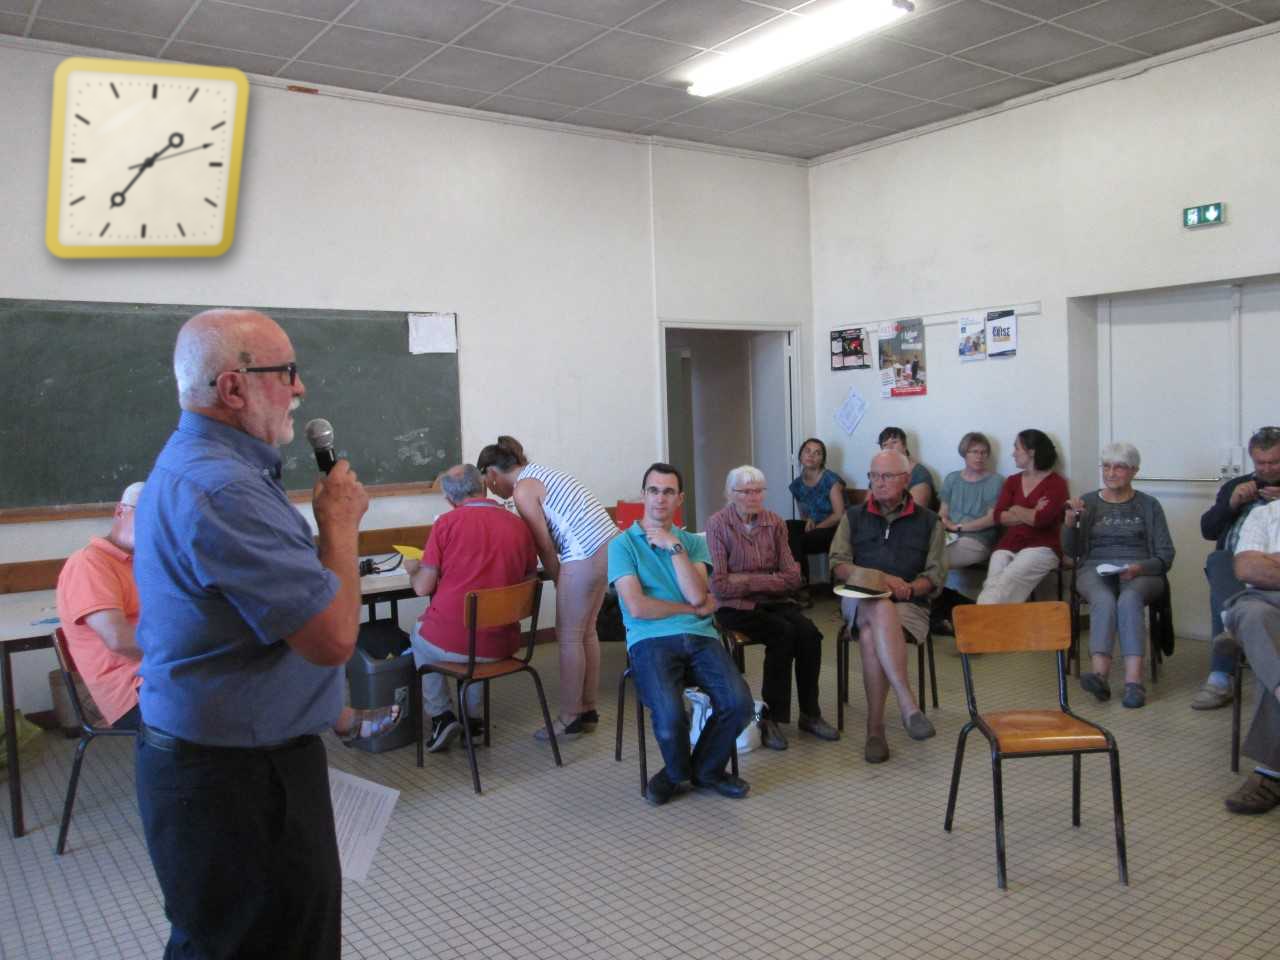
1:36:12
